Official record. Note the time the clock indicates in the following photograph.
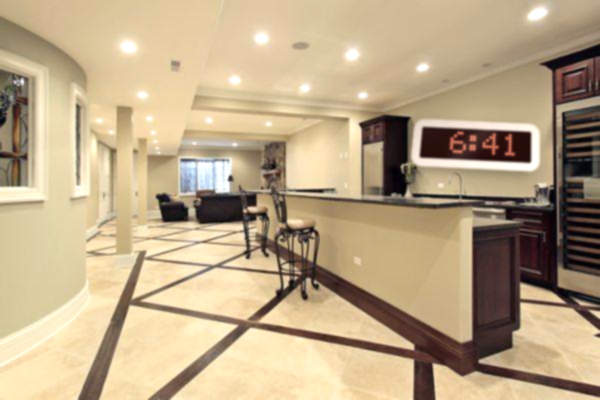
6:41
